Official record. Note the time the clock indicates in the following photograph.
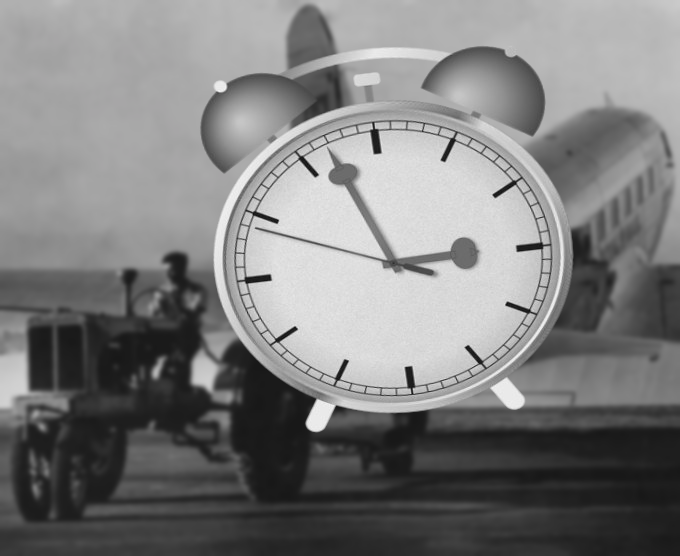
2:56:49
